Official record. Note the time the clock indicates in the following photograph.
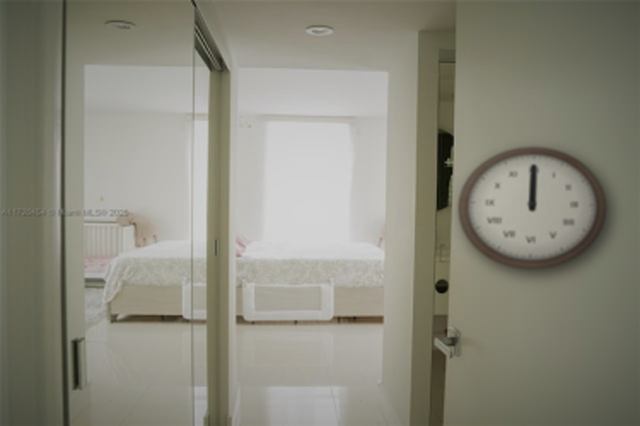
12:00
